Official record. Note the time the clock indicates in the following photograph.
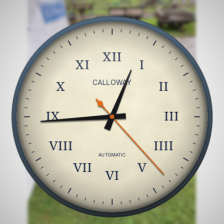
12:44:23
